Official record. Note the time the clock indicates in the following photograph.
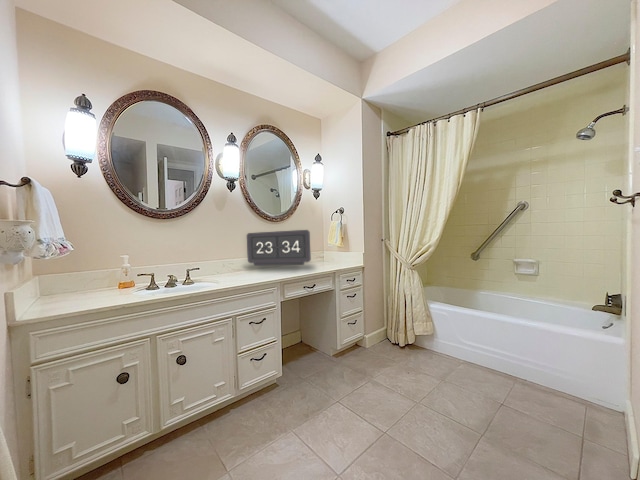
23:34
